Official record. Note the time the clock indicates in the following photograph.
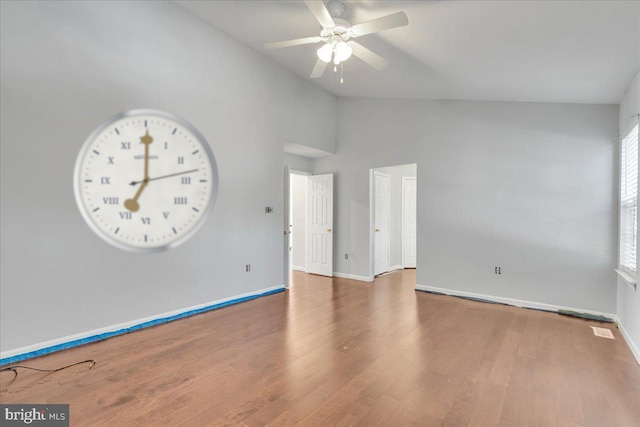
7:00:13
